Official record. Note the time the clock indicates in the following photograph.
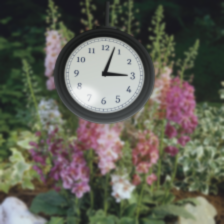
3:03
